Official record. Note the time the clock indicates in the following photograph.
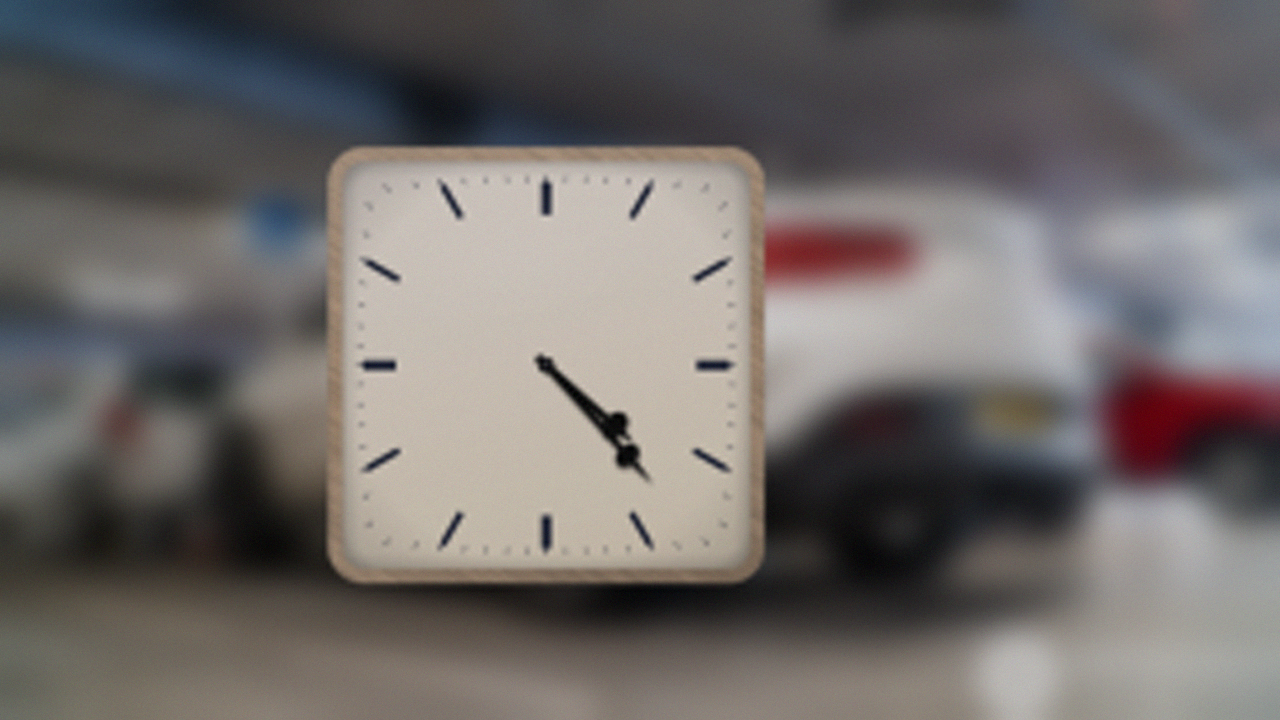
4:23
